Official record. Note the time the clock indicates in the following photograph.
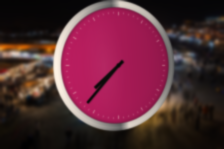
7:37
